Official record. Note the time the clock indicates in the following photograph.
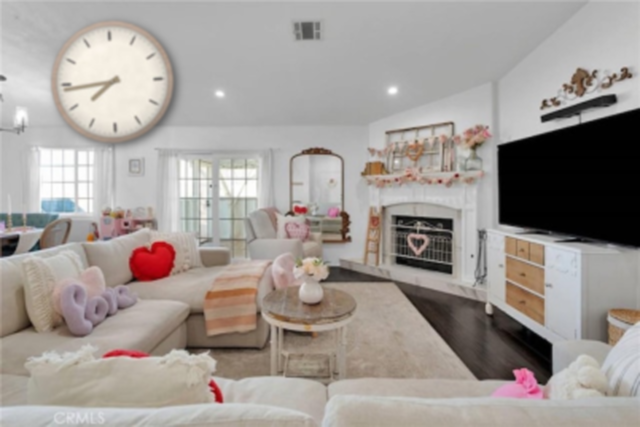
7:44
